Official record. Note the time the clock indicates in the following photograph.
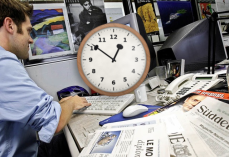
12:51
